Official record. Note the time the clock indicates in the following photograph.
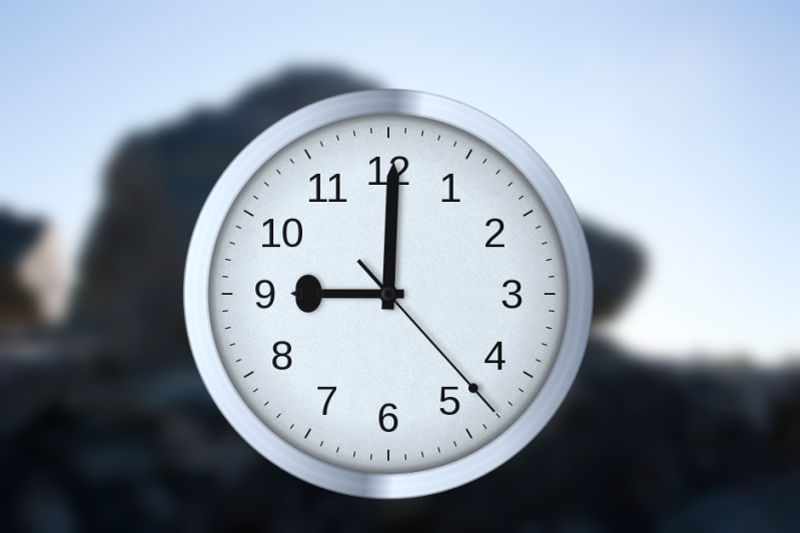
9:00:23
